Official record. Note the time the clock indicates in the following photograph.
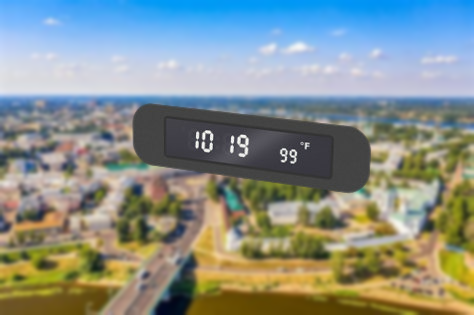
10:19
